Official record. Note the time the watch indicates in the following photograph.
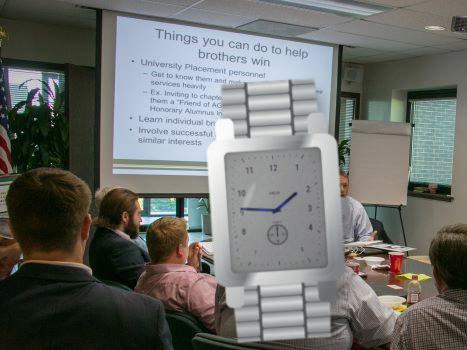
1:46
